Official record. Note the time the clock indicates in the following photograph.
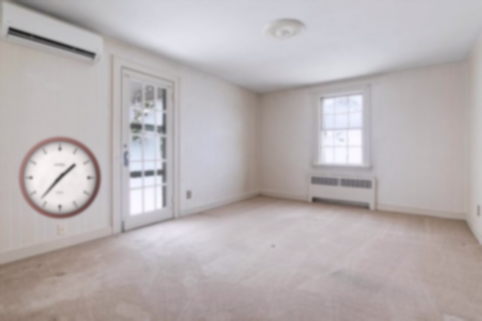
1:37
